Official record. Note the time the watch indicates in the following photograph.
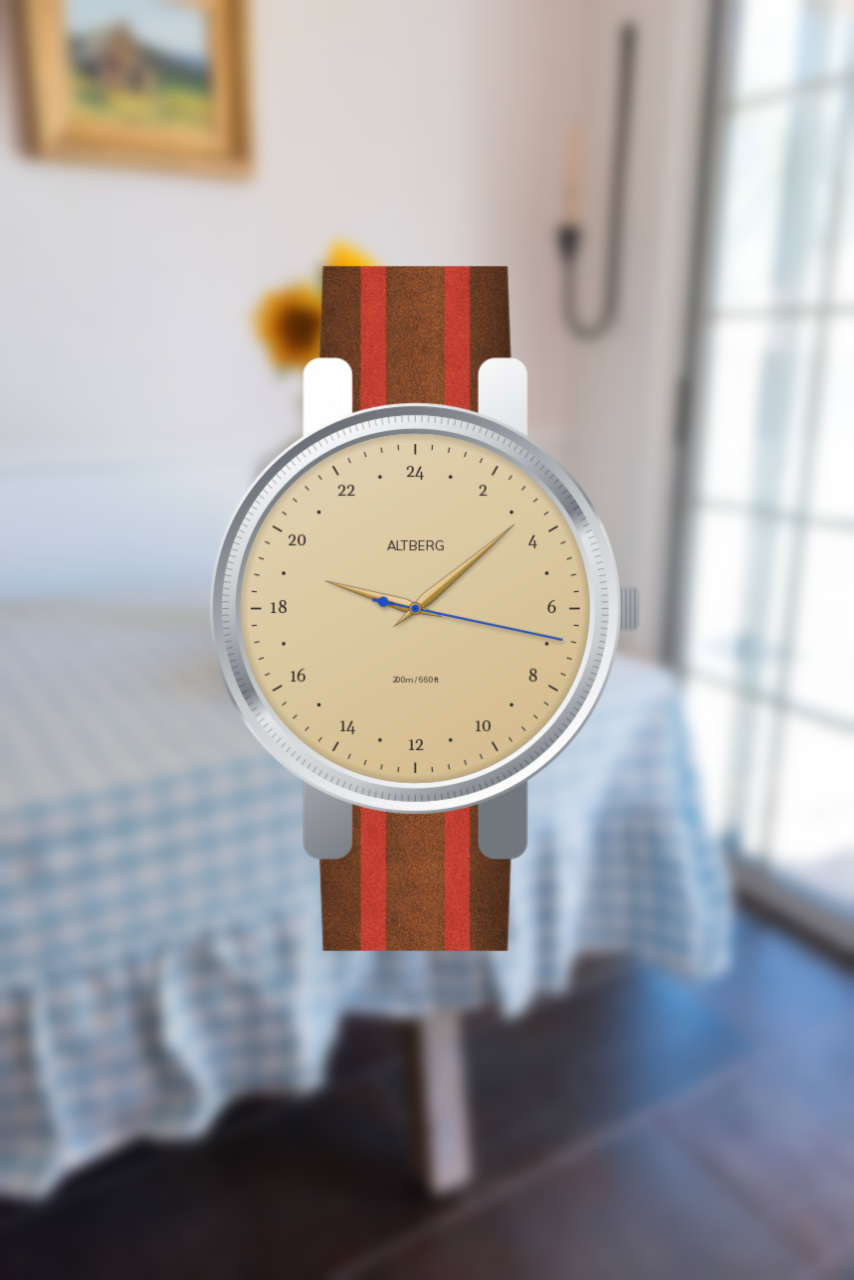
19:08:17
